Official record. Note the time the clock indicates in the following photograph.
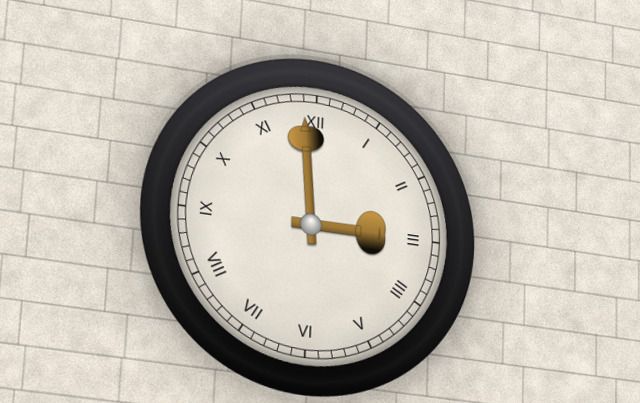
2:59
